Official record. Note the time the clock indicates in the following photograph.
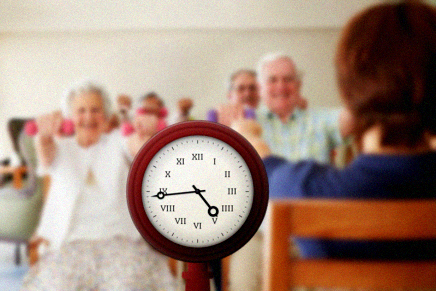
4:44
